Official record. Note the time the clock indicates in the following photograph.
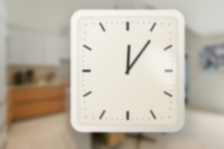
12:06
